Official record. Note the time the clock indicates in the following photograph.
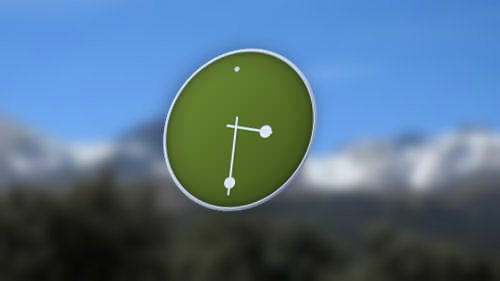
3:31
